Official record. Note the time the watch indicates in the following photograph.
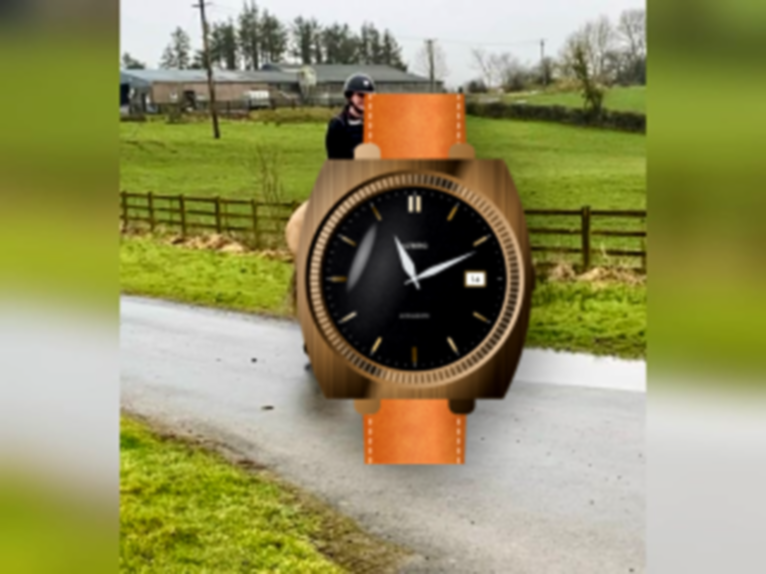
11:11
